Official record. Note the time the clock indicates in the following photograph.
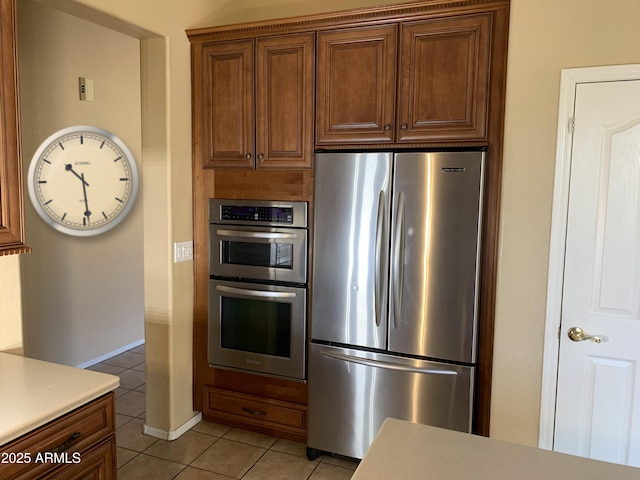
10:29
